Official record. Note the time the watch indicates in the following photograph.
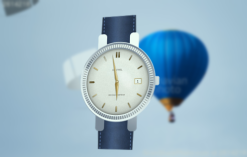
5:58
